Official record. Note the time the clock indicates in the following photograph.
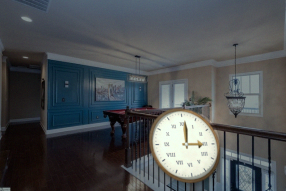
3:01
